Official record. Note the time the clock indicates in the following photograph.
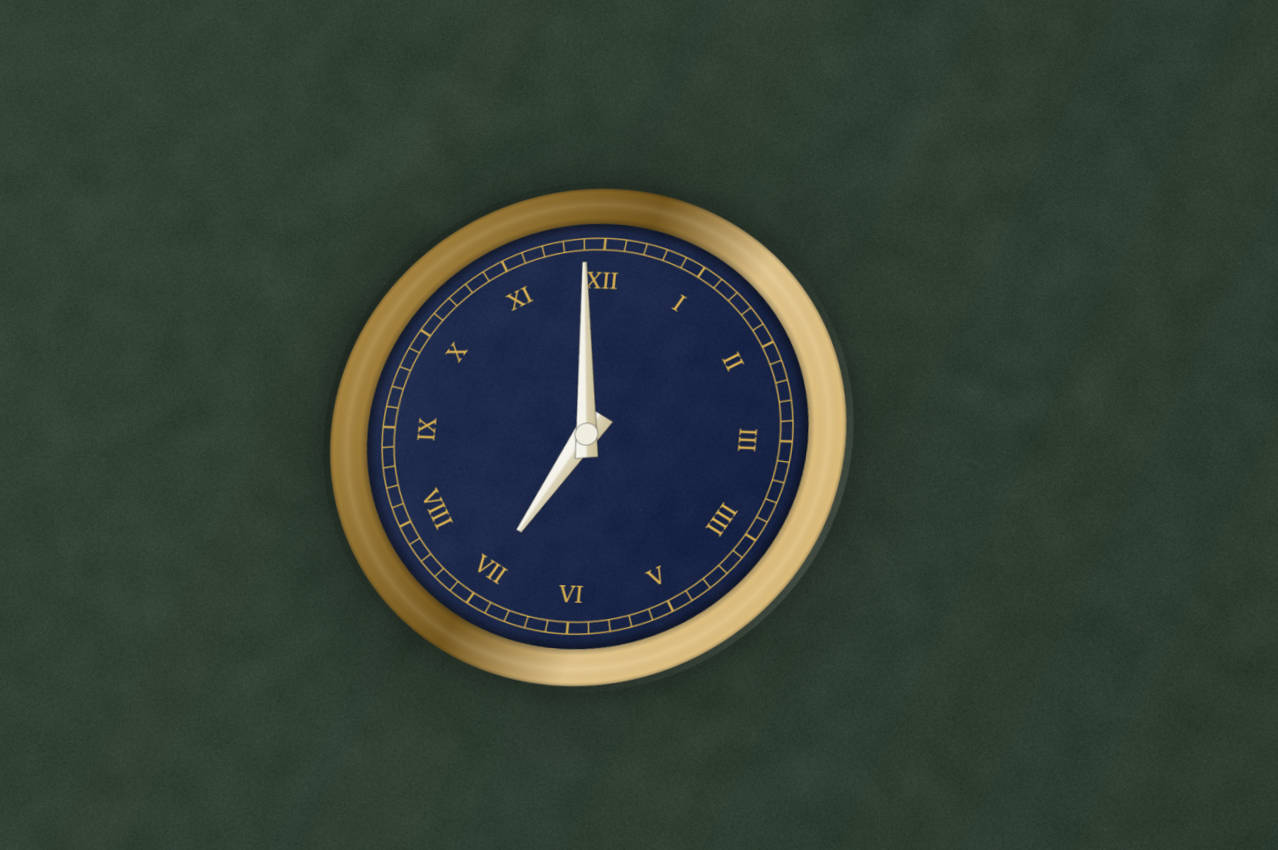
6:59
